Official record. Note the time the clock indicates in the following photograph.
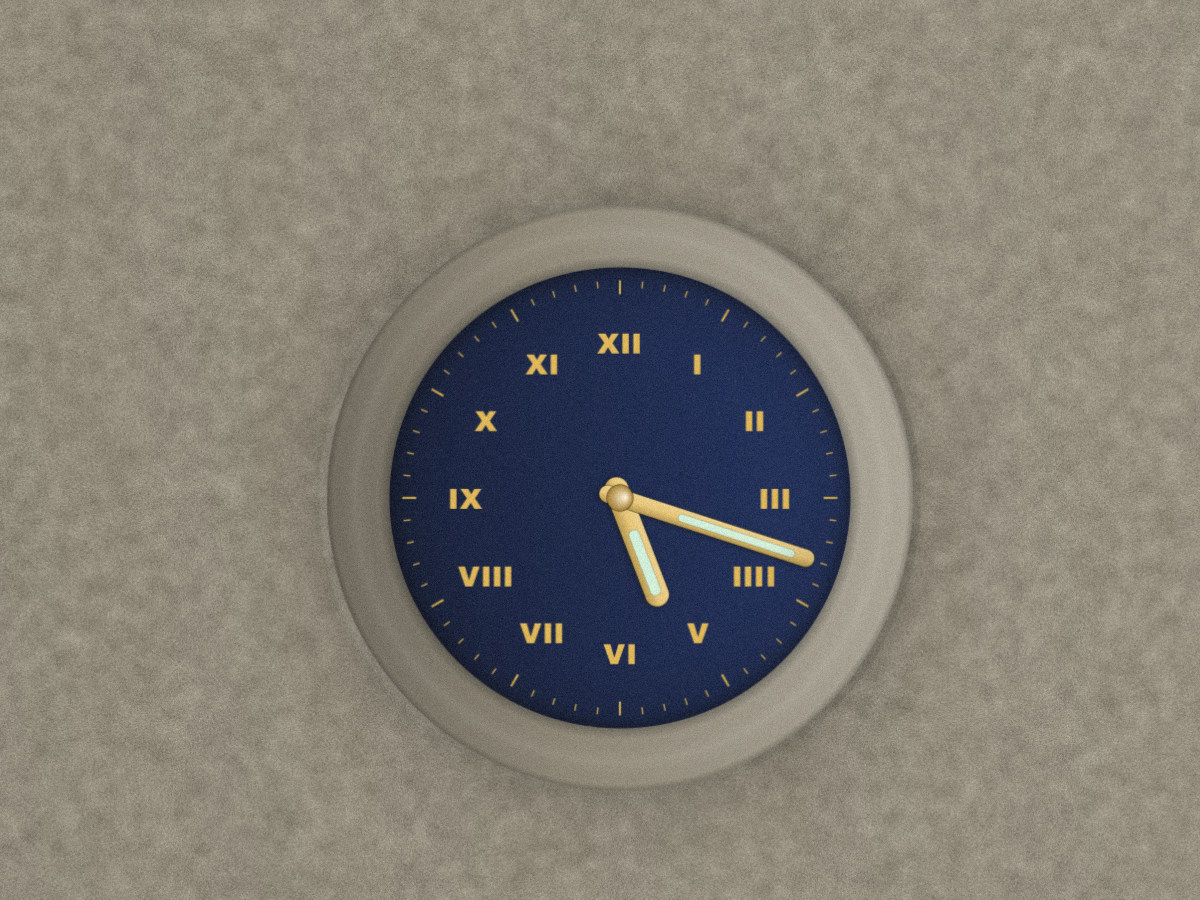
5:18
